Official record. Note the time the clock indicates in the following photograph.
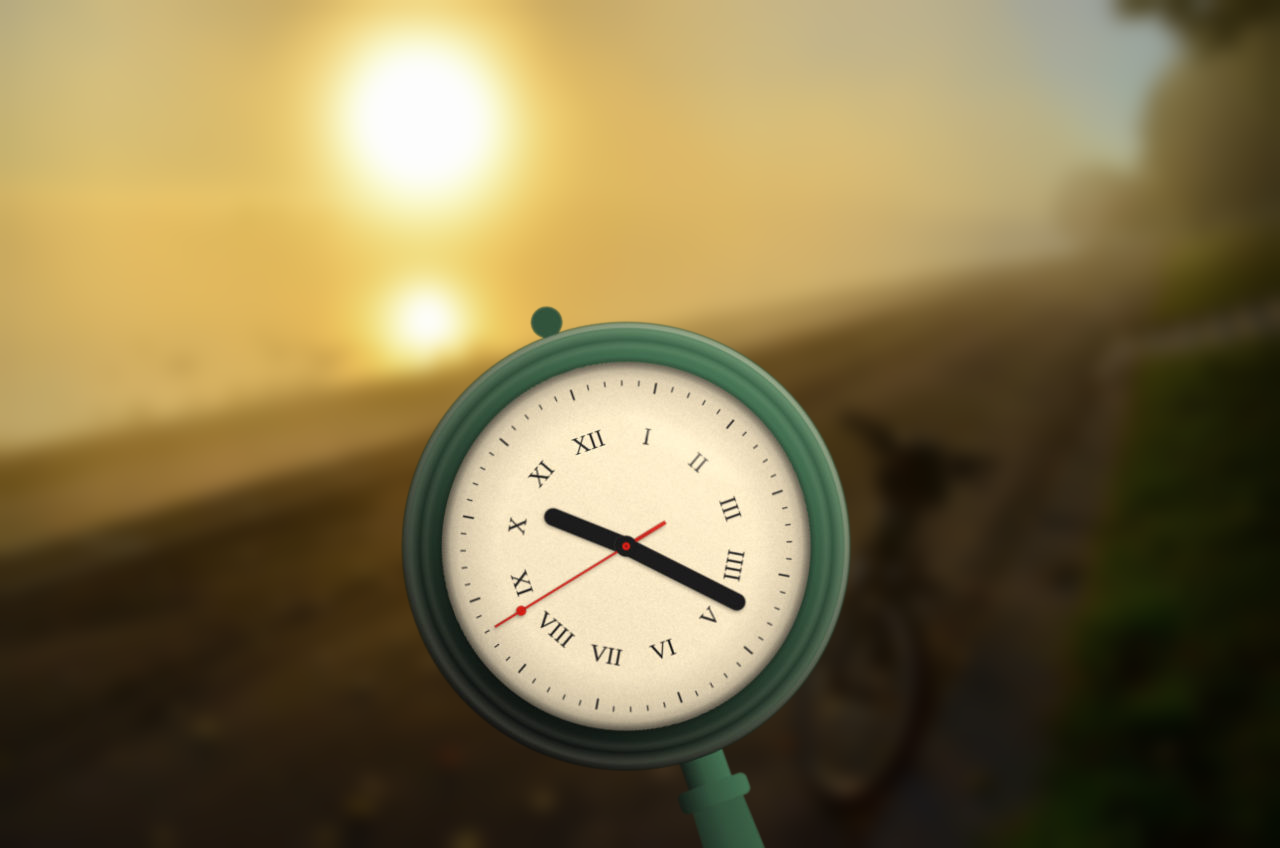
10:22:43
